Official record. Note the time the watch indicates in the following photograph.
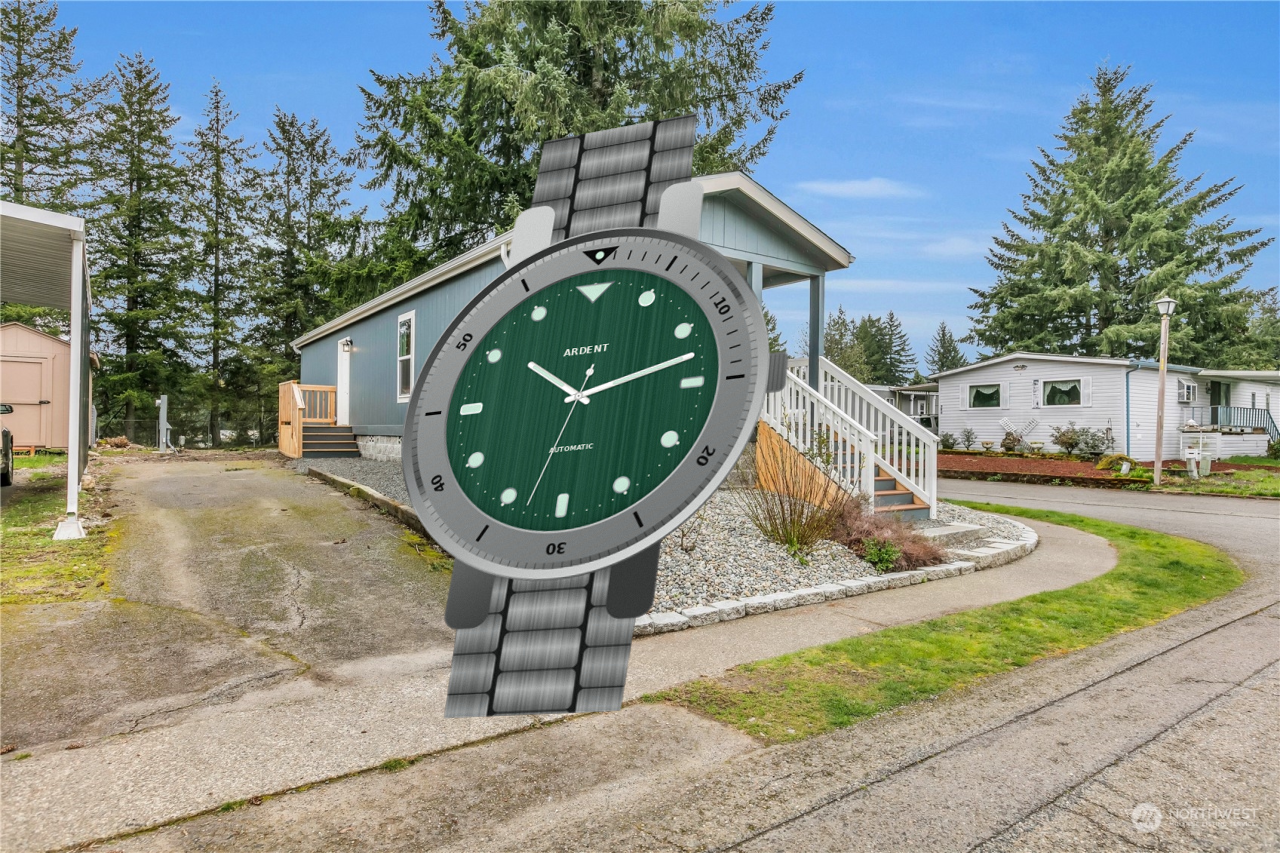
10:12:33
